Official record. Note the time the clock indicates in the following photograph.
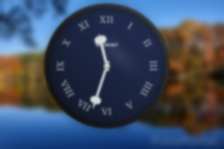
11:33
